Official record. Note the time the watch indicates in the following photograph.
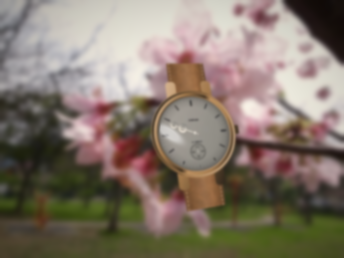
9:49
